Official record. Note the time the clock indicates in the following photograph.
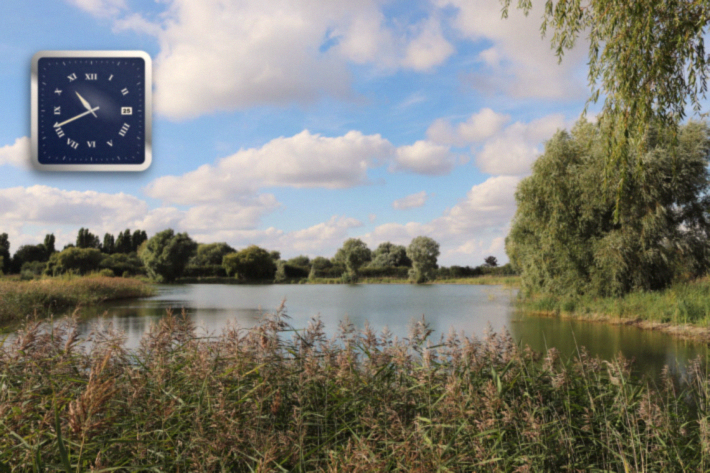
10:41
